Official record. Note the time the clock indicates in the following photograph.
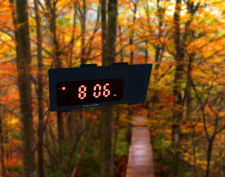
8:06
